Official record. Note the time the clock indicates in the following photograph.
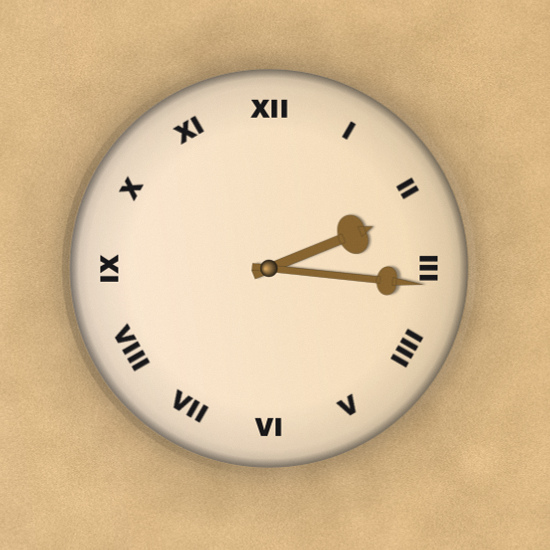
2:16
